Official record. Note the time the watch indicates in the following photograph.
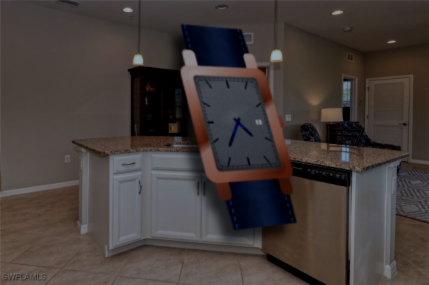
4:36
